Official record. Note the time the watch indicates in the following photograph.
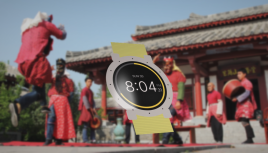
8:04
